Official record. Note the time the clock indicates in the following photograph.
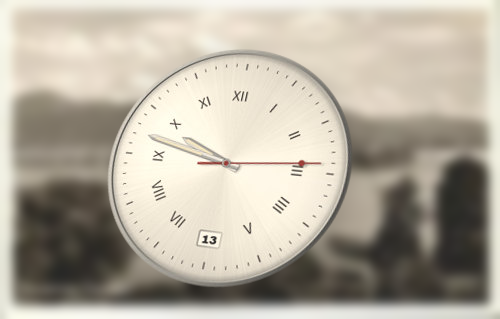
9:47:14
